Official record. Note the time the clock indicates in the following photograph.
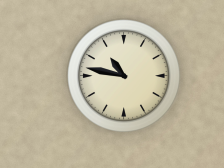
10:47
